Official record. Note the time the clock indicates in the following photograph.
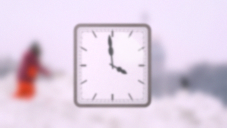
3:59
